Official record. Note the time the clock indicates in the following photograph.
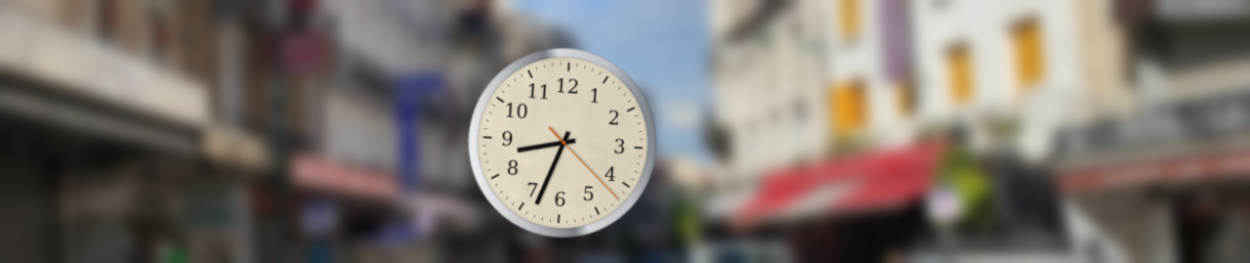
8:33:22
